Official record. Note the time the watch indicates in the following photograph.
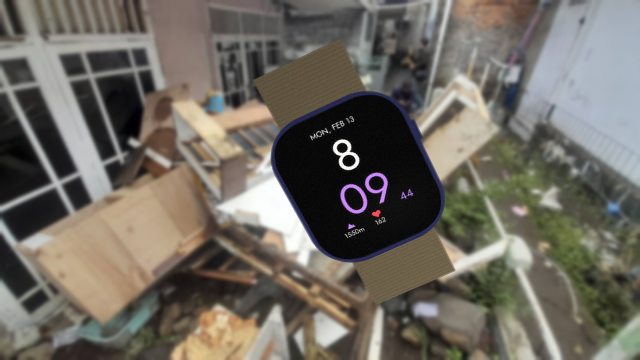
8:09:44
